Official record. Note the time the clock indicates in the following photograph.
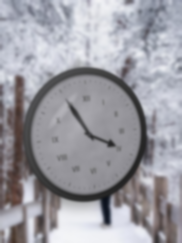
3:55
